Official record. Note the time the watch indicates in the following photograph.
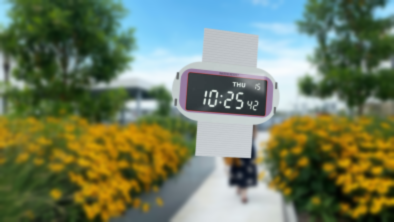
10:25:42
